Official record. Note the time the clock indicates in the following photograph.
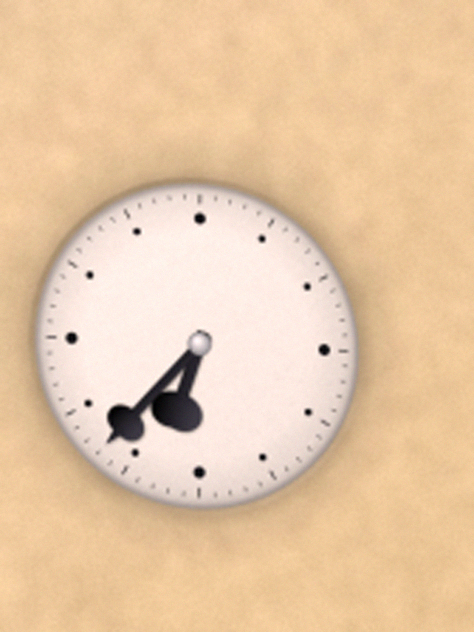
6:37
